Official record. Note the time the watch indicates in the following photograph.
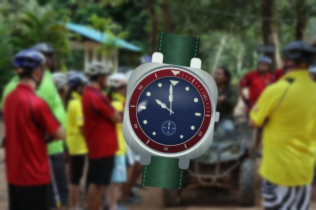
9:59
